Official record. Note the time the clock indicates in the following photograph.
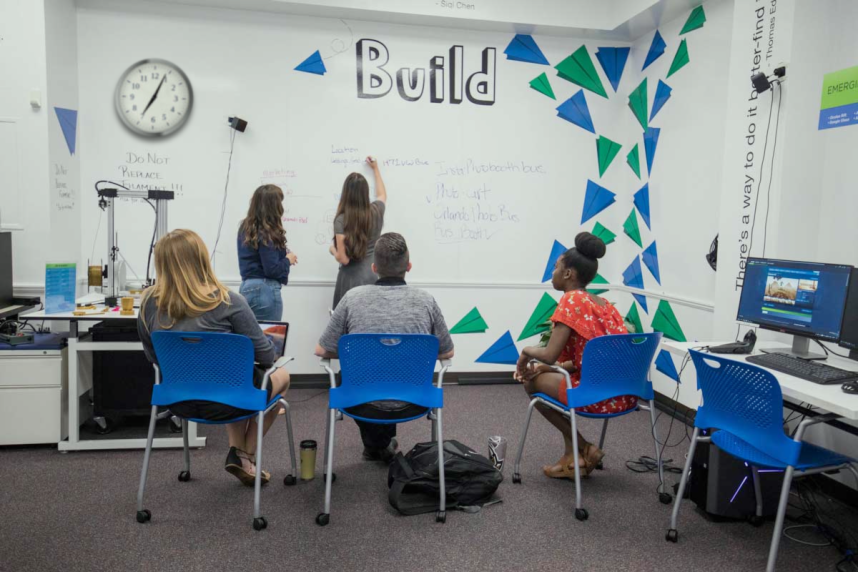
7:04
